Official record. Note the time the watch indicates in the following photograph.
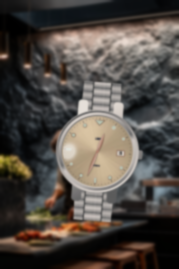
12:33
